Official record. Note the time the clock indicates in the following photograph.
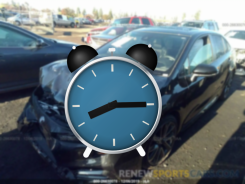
8:15
